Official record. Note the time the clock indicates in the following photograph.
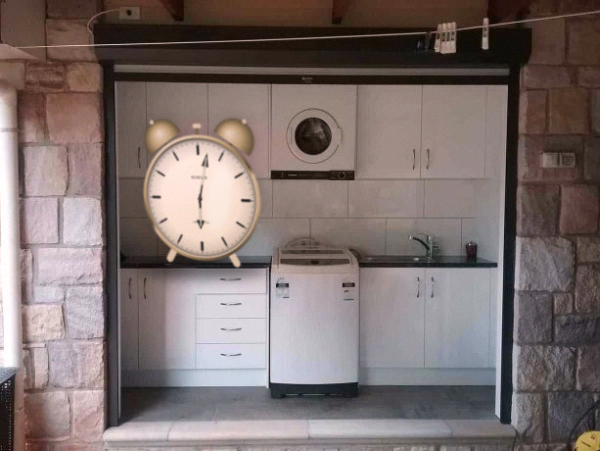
6:02
